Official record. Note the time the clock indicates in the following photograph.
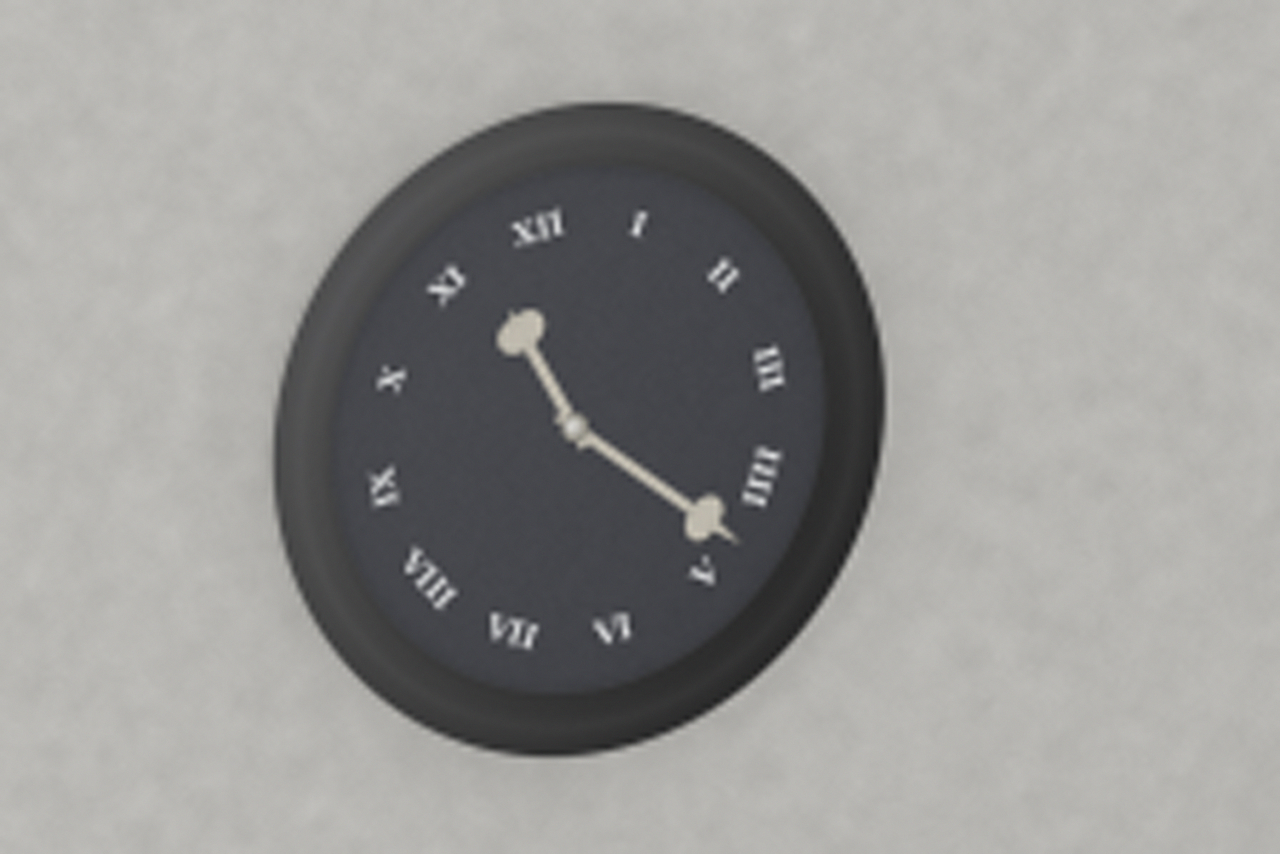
11:23
